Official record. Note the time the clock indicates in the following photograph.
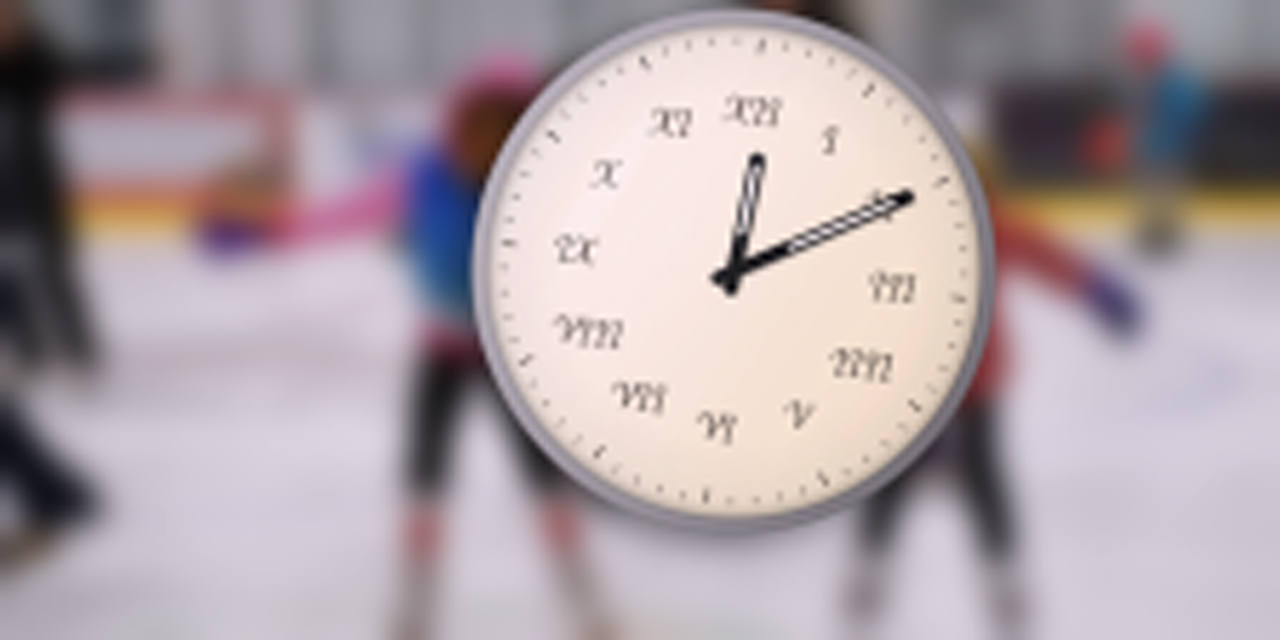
12:10
